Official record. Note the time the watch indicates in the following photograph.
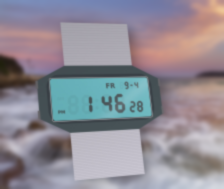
1:46:28
